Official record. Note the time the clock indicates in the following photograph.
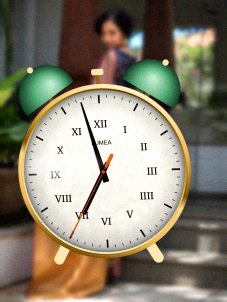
6:57:35
